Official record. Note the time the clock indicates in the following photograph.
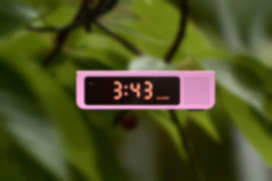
3:43
